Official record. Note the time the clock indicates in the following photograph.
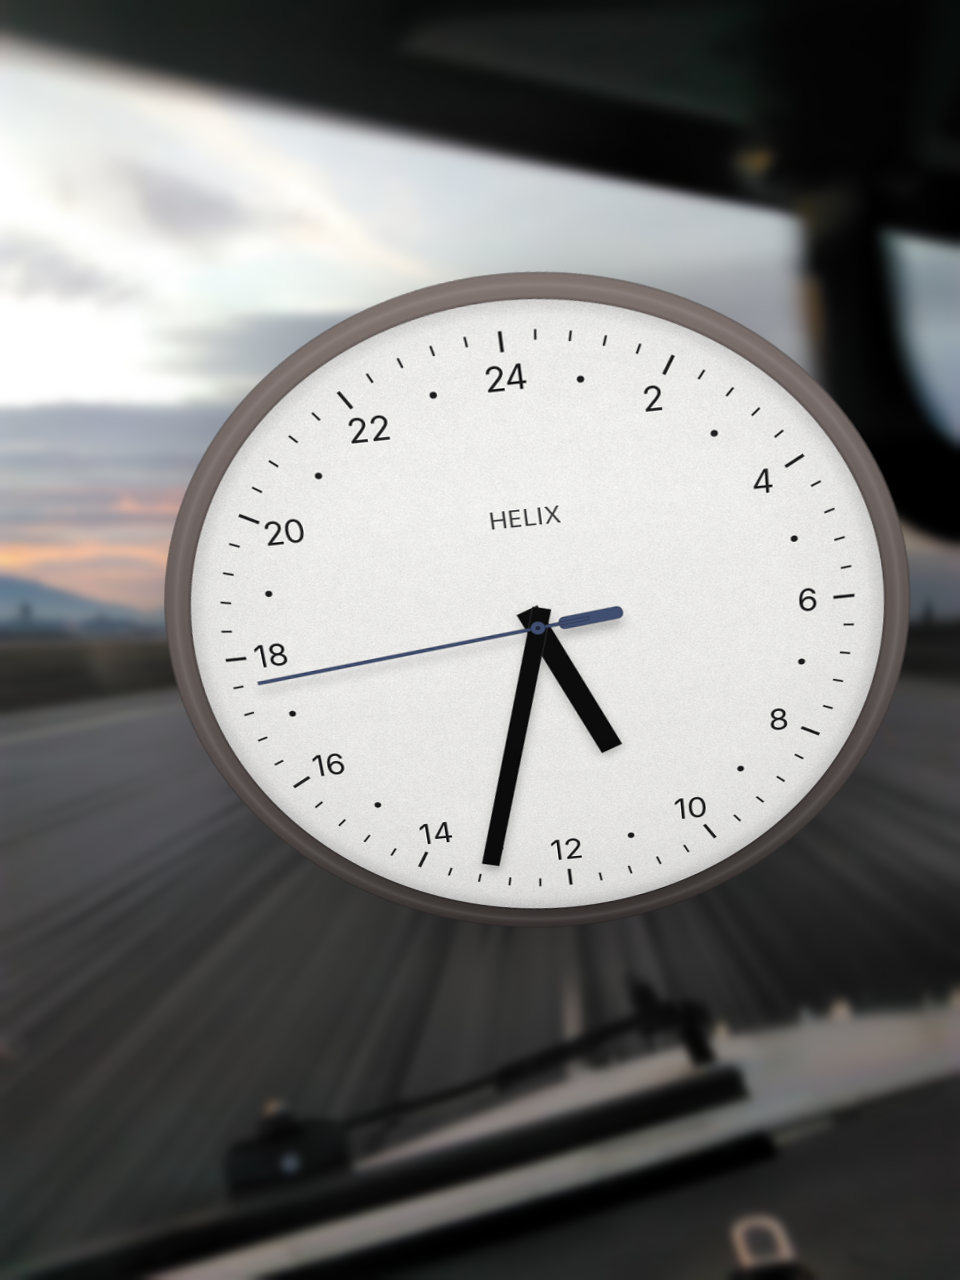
10:32:44
